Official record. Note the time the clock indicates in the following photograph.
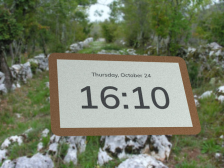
16:10
